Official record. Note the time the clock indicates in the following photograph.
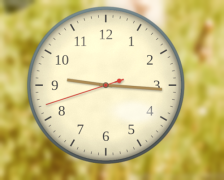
9:15:42
